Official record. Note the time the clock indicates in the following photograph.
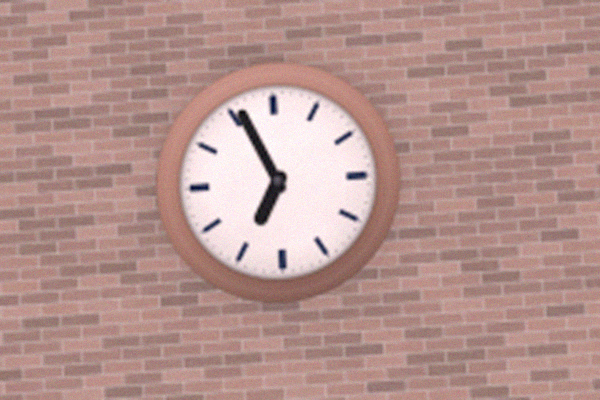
6:56
